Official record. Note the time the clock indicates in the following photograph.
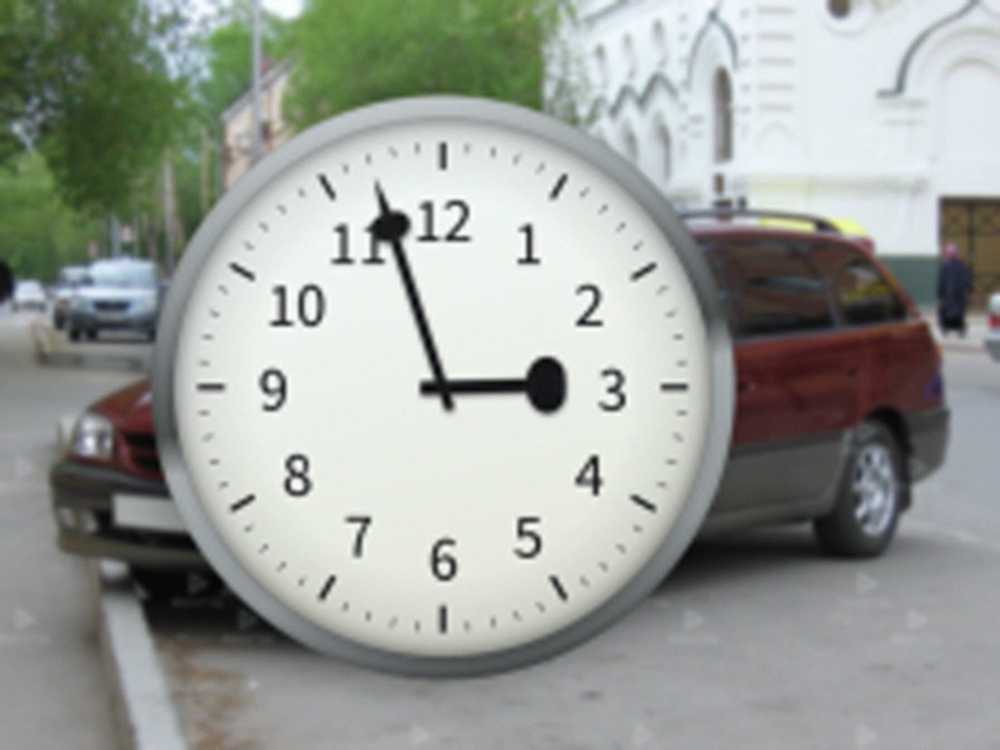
2:57
